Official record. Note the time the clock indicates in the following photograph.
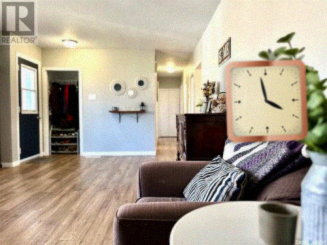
3:58
